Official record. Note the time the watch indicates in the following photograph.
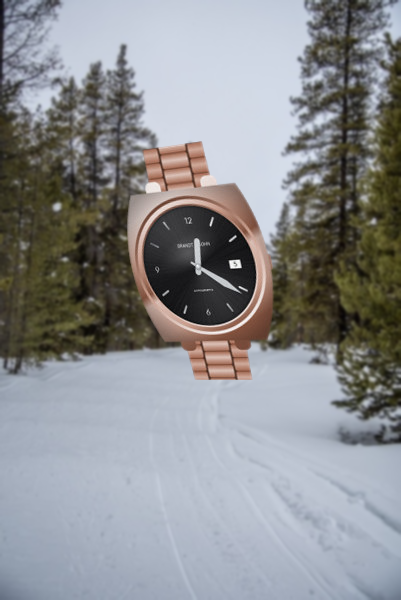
12:21
